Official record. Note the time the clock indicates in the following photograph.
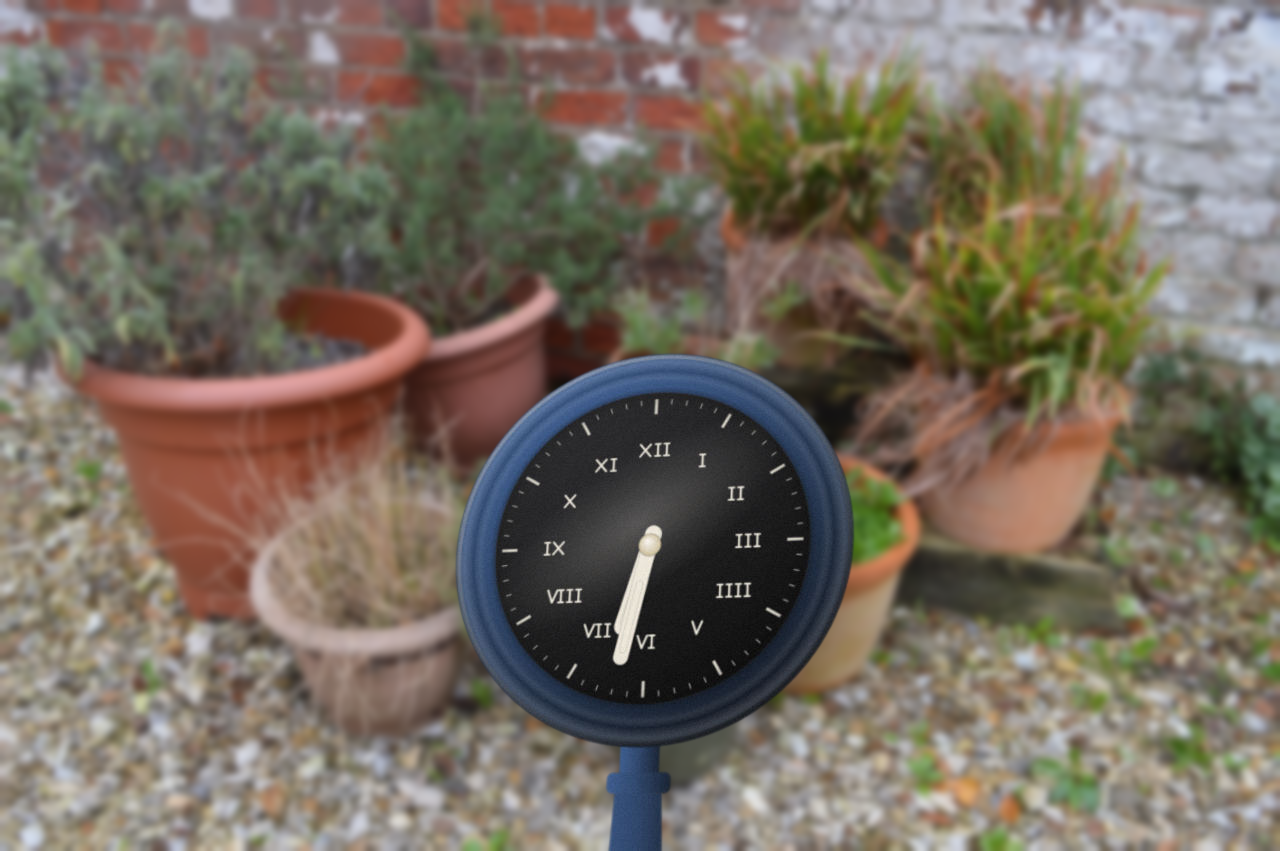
6:32
